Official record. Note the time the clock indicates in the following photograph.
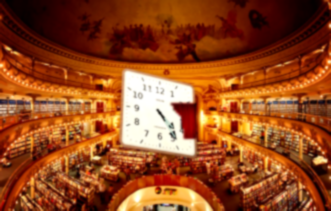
4:24
